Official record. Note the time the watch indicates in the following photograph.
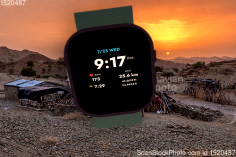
9:17
